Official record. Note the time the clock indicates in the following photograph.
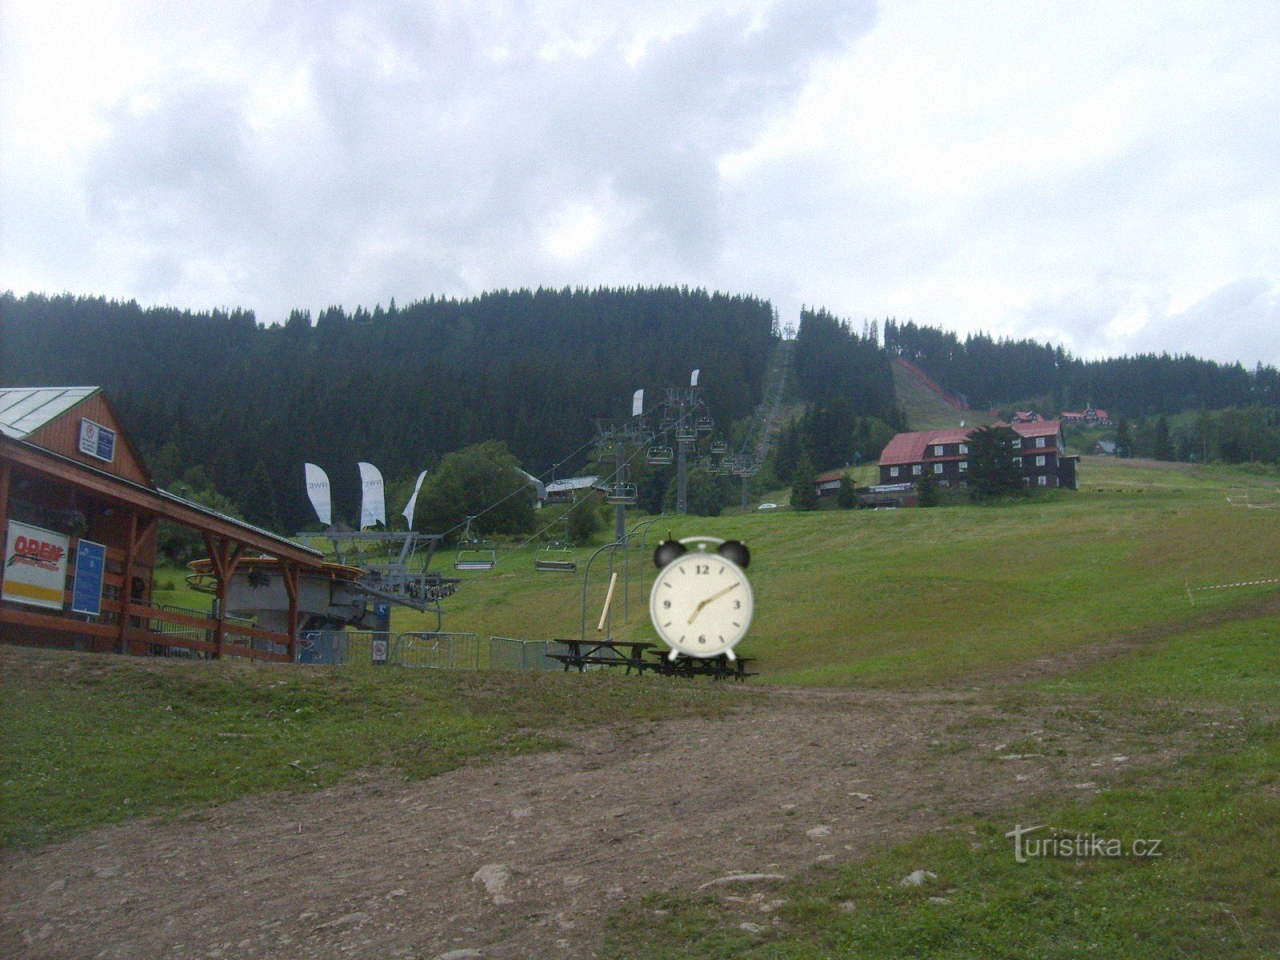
7:10
